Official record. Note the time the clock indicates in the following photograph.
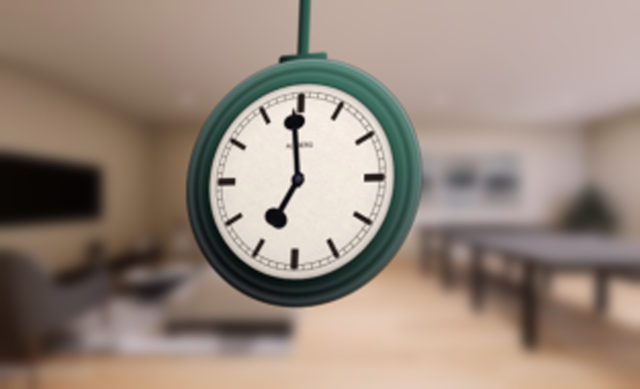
6:59
